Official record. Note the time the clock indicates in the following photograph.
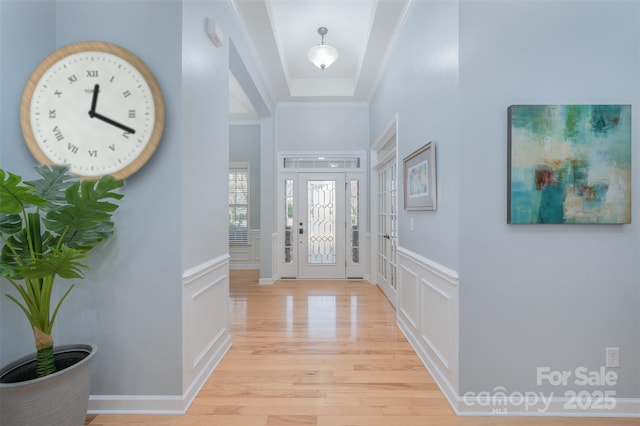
12:19
